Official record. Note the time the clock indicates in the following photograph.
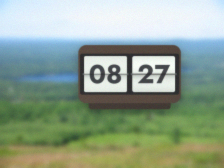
8:27
